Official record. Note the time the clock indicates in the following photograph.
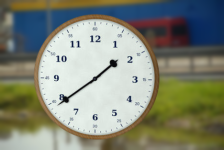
1:39
